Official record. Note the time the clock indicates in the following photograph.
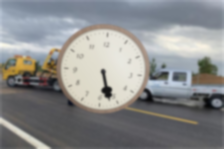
5:27
